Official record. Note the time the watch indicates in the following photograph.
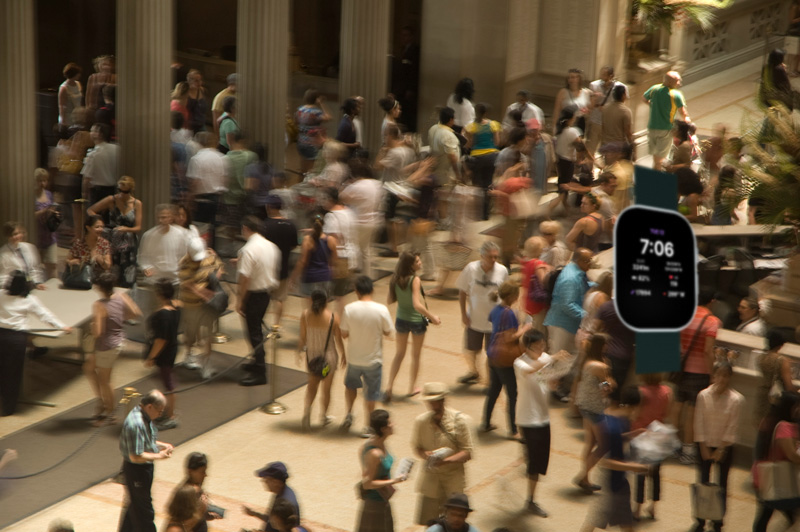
7:06
